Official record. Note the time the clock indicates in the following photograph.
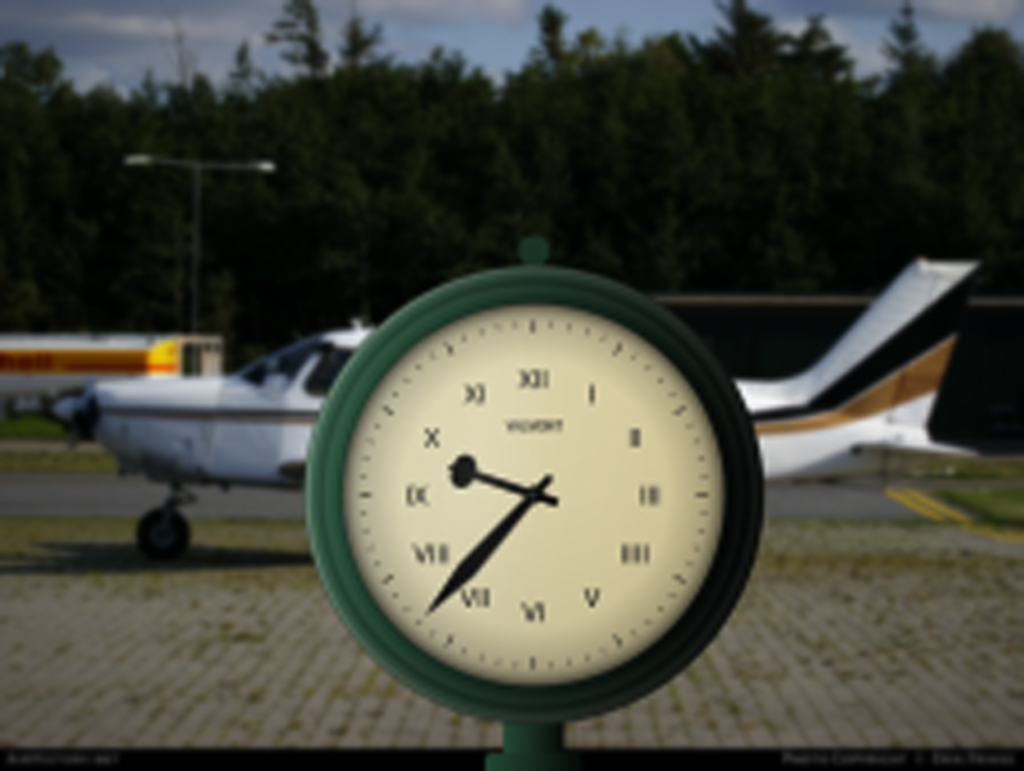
9:37
